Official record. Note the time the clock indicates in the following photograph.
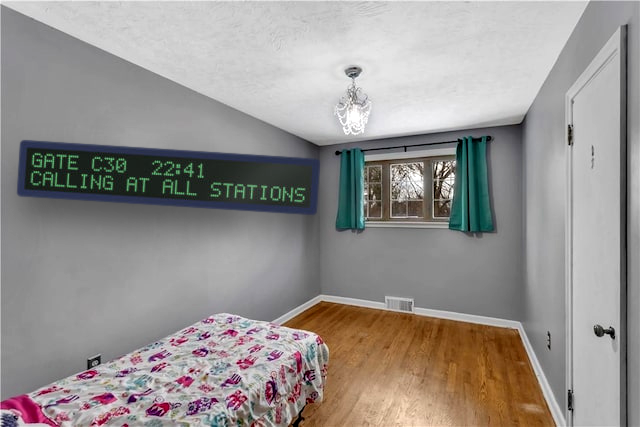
22:41
